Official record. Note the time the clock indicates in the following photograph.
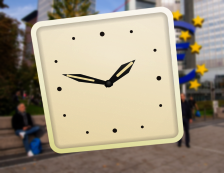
1:48
